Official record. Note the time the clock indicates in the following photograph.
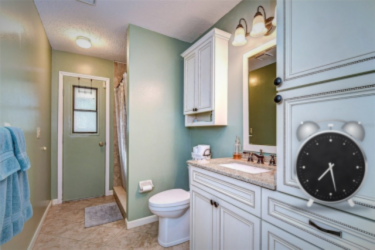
7:28
